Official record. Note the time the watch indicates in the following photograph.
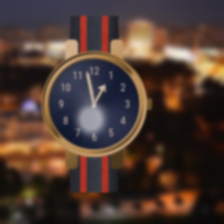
12:58
